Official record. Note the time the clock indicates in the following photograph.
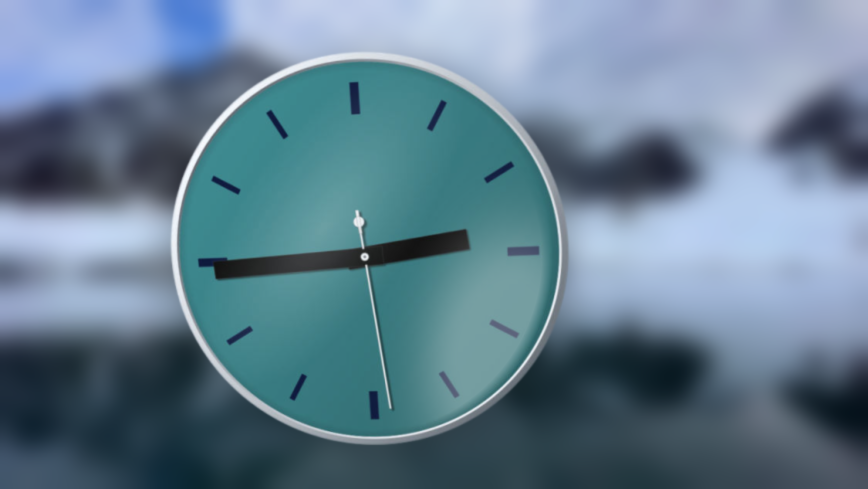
2:44:29
